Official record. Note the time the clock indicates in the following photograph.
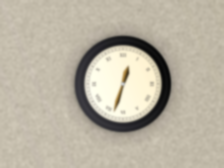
12:33
